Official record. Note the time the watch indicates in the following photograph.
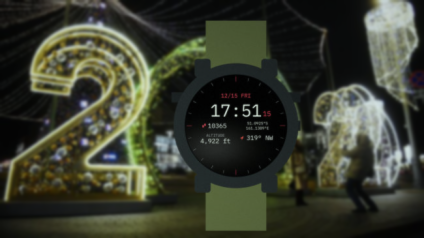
17:51
